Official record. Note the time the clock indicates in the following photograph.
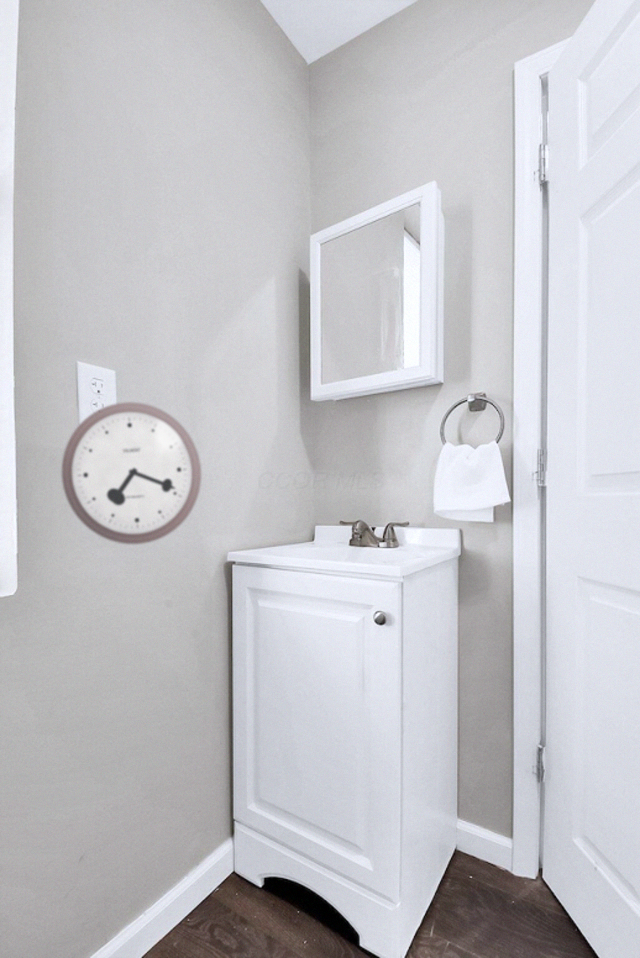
7:19
